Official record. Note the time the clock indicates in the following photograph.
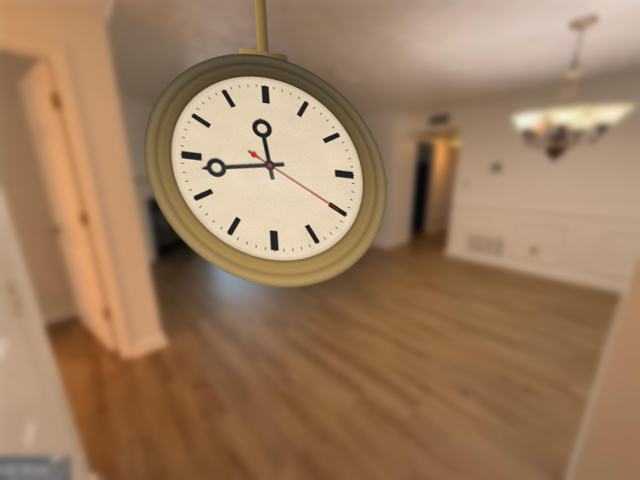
11:43:20
